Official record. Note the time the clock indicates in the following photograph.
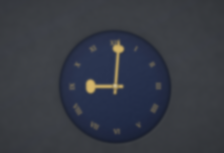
9:01
